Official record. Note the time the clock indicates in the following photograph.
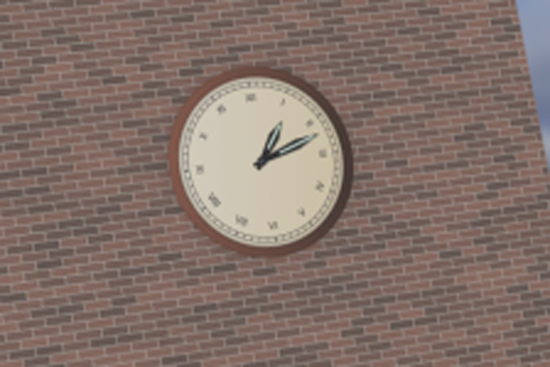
1:12
